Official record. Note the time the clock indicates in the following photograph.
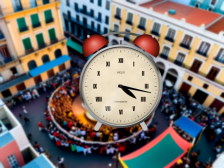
4:17
